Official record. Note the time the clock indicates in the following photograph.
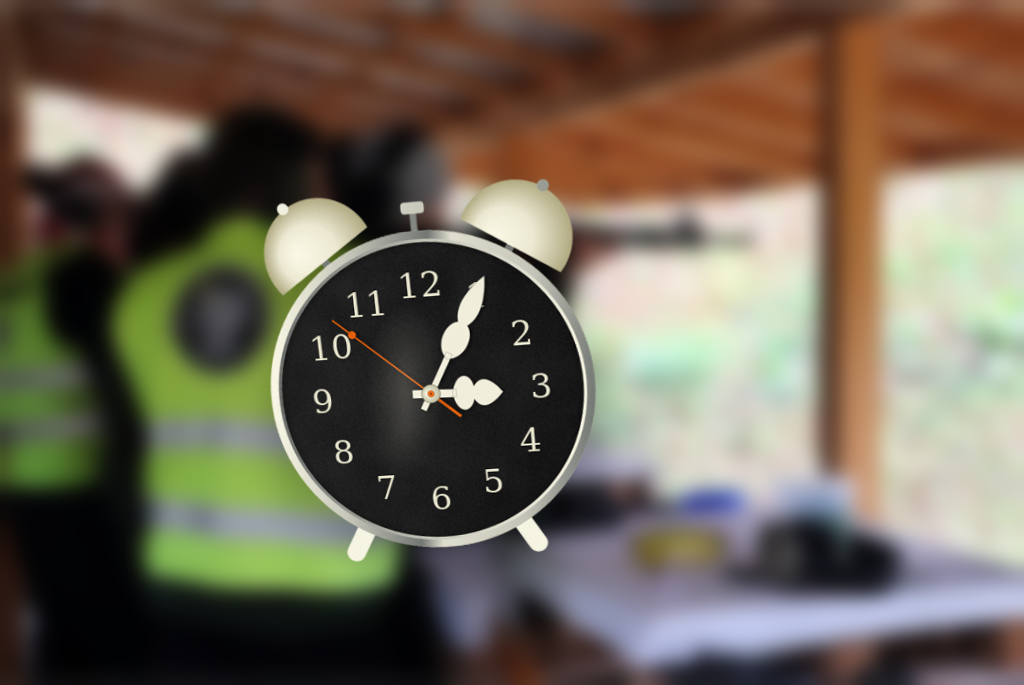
3:04:52
